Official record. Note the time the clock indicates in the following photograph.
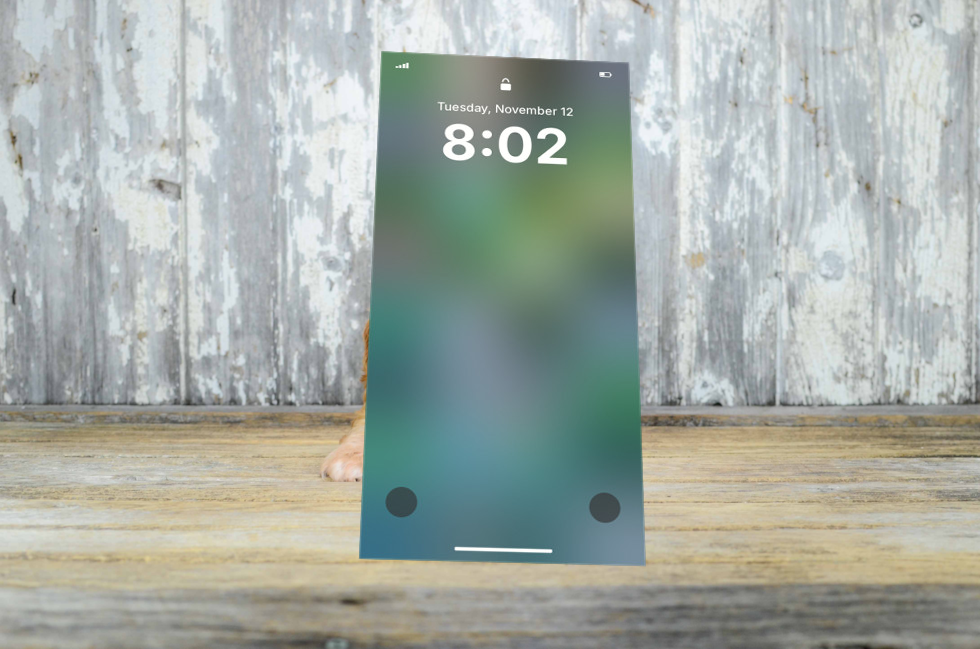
8:02
